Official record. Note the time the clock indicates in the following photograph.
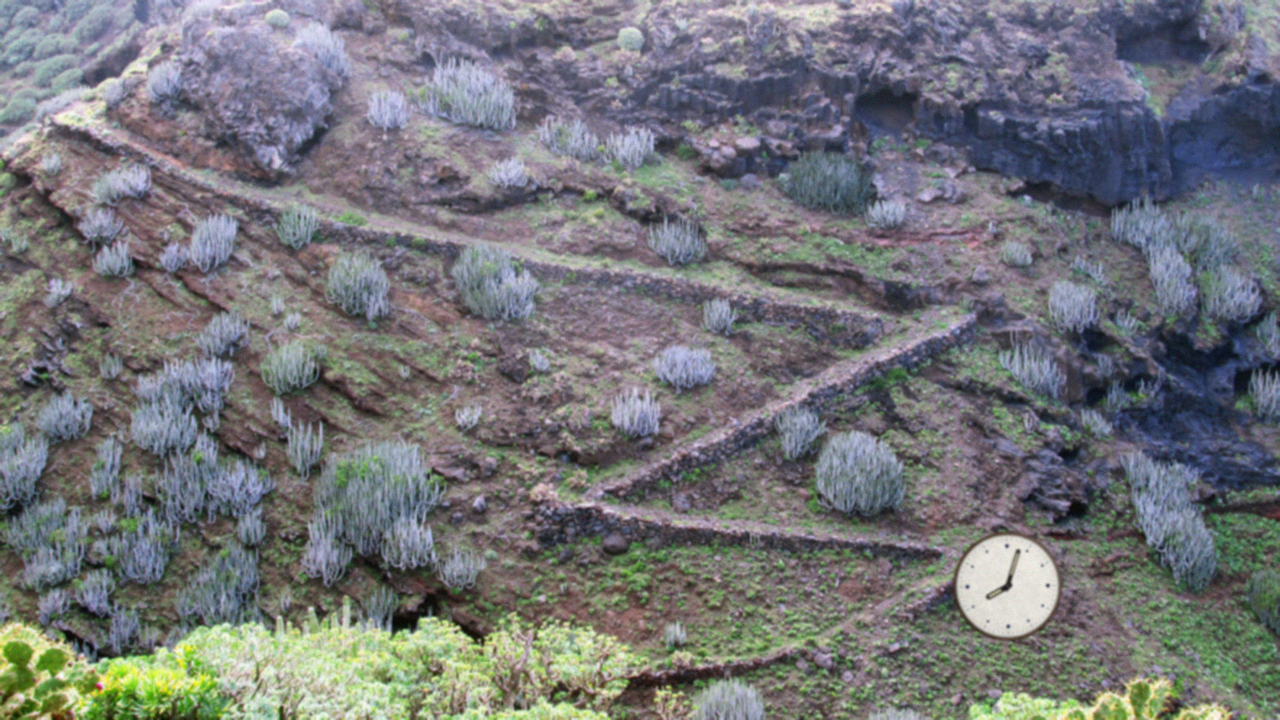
8:03
